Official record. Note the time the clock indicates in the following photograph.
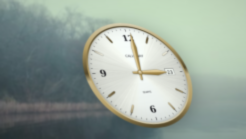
3:01
